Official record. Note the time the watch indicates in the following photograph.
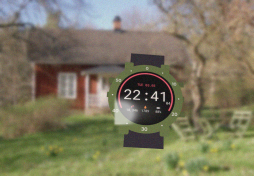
22:41
